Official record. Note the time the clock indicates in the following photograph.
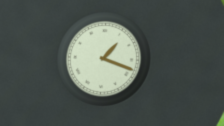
1:18
